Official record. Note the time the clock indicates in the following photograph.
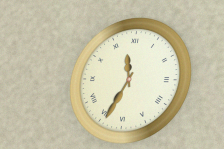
11:34
